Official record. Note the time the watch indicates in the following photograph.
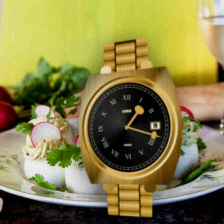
1:18
